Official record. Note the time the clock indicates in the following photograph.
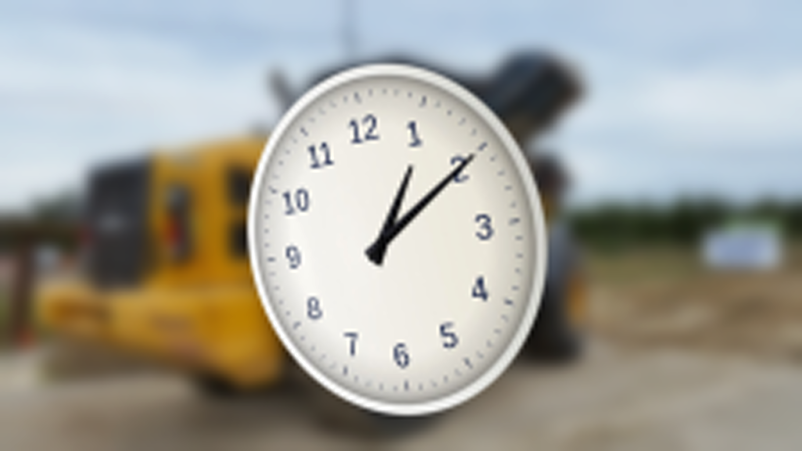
1:10
